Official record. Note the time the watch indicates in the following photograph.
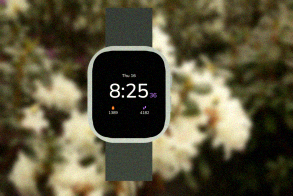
8:25
